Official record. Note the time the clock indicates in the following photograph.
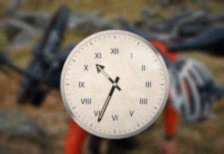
10:34
